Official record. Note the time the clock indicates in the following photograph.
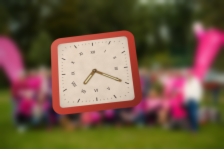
7:20
